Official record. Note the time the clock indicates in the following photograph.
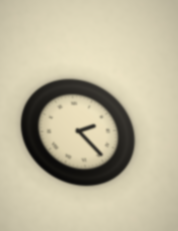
2:24
